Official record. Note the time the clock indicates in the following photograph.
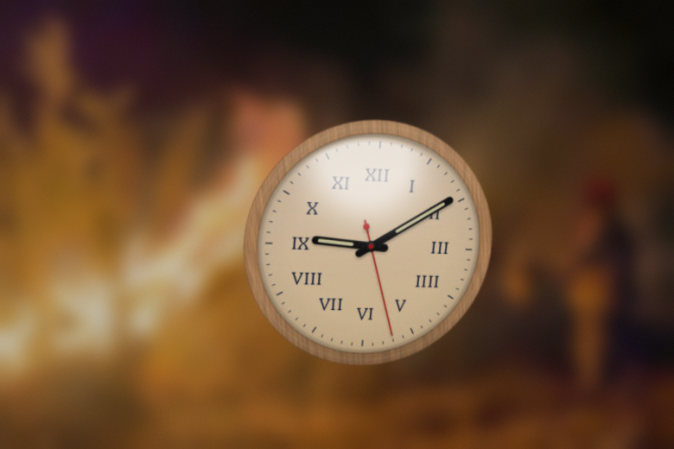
9:09:27
